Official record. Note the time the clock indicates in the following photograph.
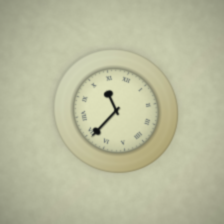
10:34
